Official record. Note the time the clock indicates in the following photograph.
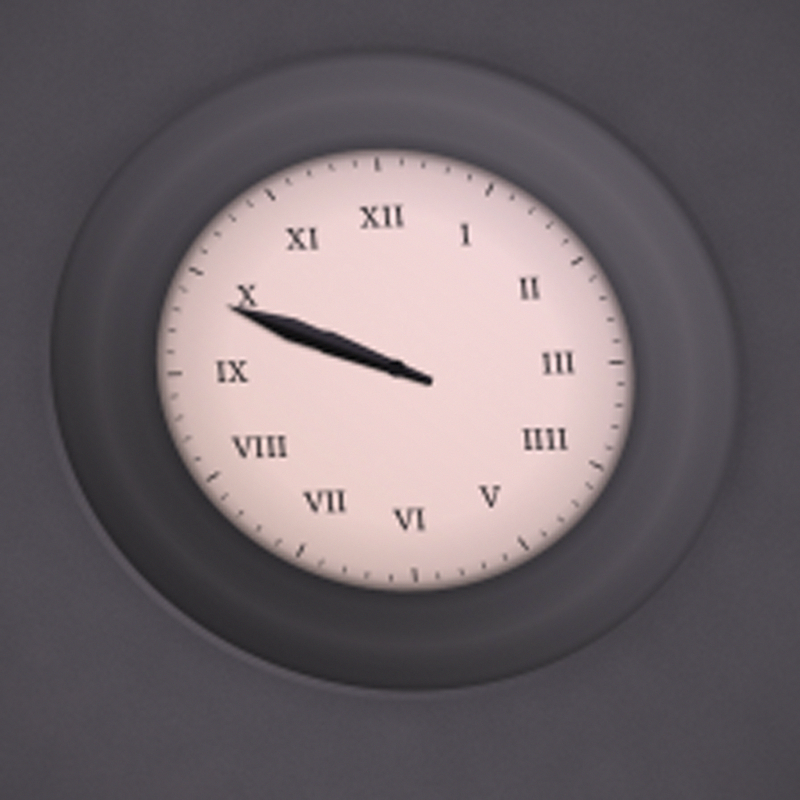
9:49
